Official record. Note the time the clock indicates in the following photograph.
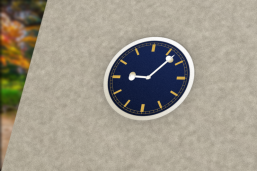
9:07
